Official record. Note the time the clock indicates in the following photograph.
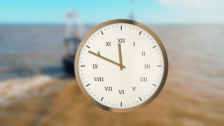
11:49
